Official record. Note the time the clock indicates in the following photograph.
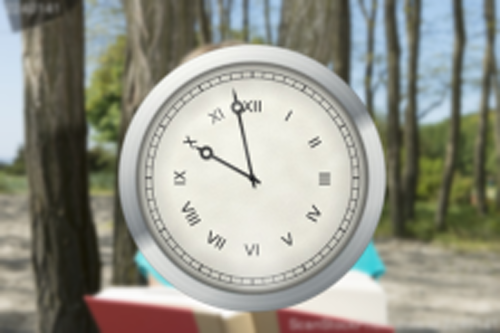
9:58
